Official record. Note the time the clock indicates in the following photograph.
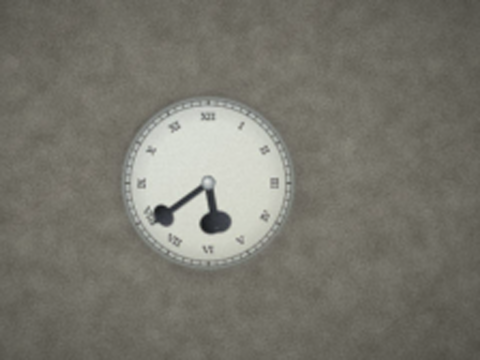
5:39
